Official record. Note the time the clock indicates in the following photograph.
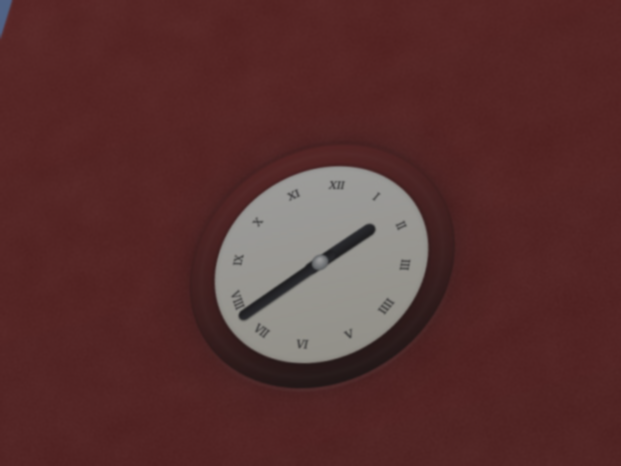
1:38
